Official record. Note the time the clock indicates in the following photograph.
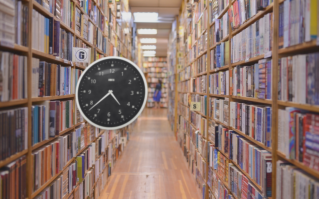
4:38
